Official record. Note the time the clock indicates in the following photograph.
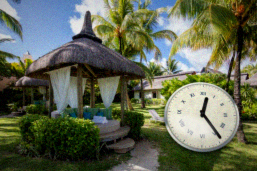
12:24
